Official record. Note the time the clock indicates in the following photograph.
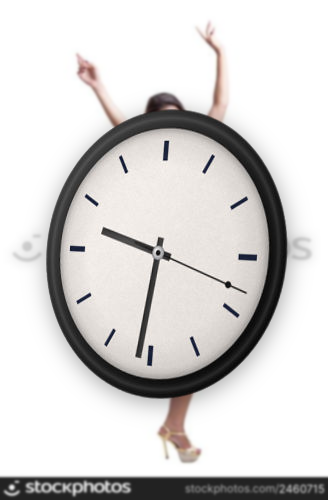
9:31:18
